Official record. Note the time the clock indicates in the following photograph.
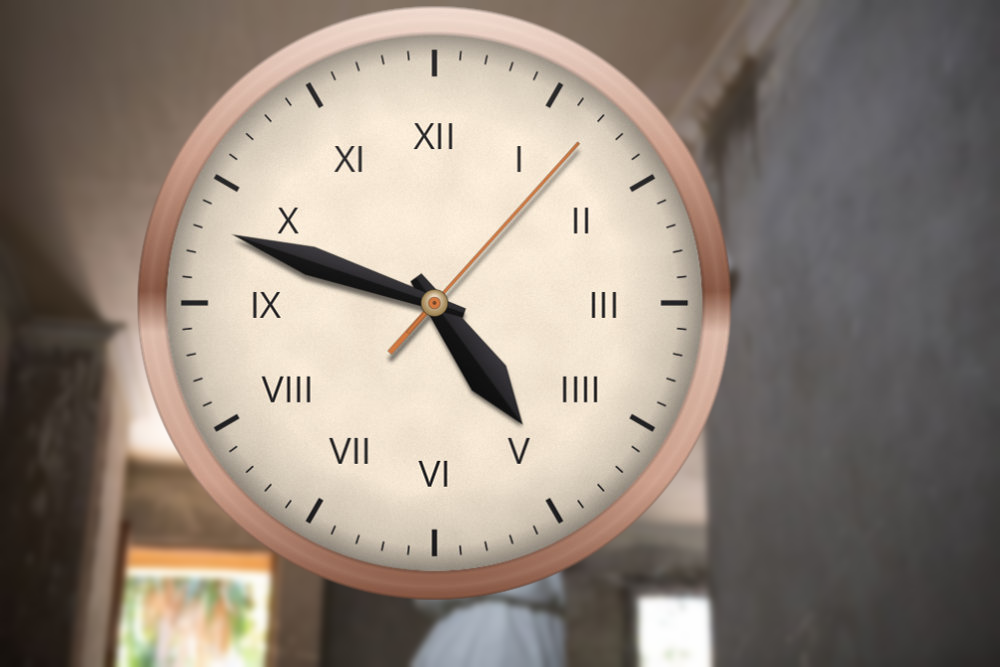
4:48:07
